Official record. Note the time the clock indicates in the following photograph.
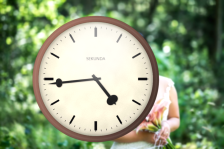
4:44
